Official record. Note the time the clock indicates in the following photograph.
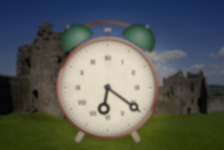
6:21
